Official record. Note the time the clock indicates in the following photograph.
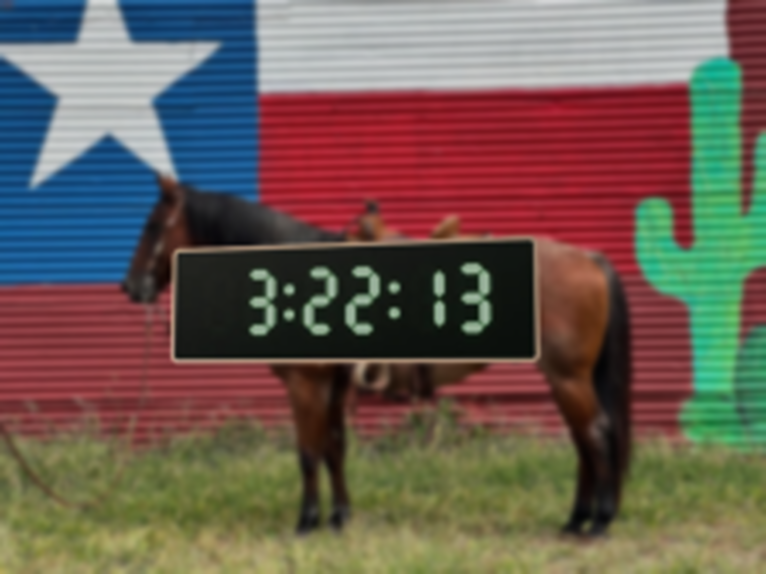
3:22:13
